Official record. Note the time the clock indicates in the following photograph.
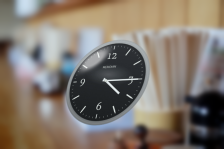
4:15
